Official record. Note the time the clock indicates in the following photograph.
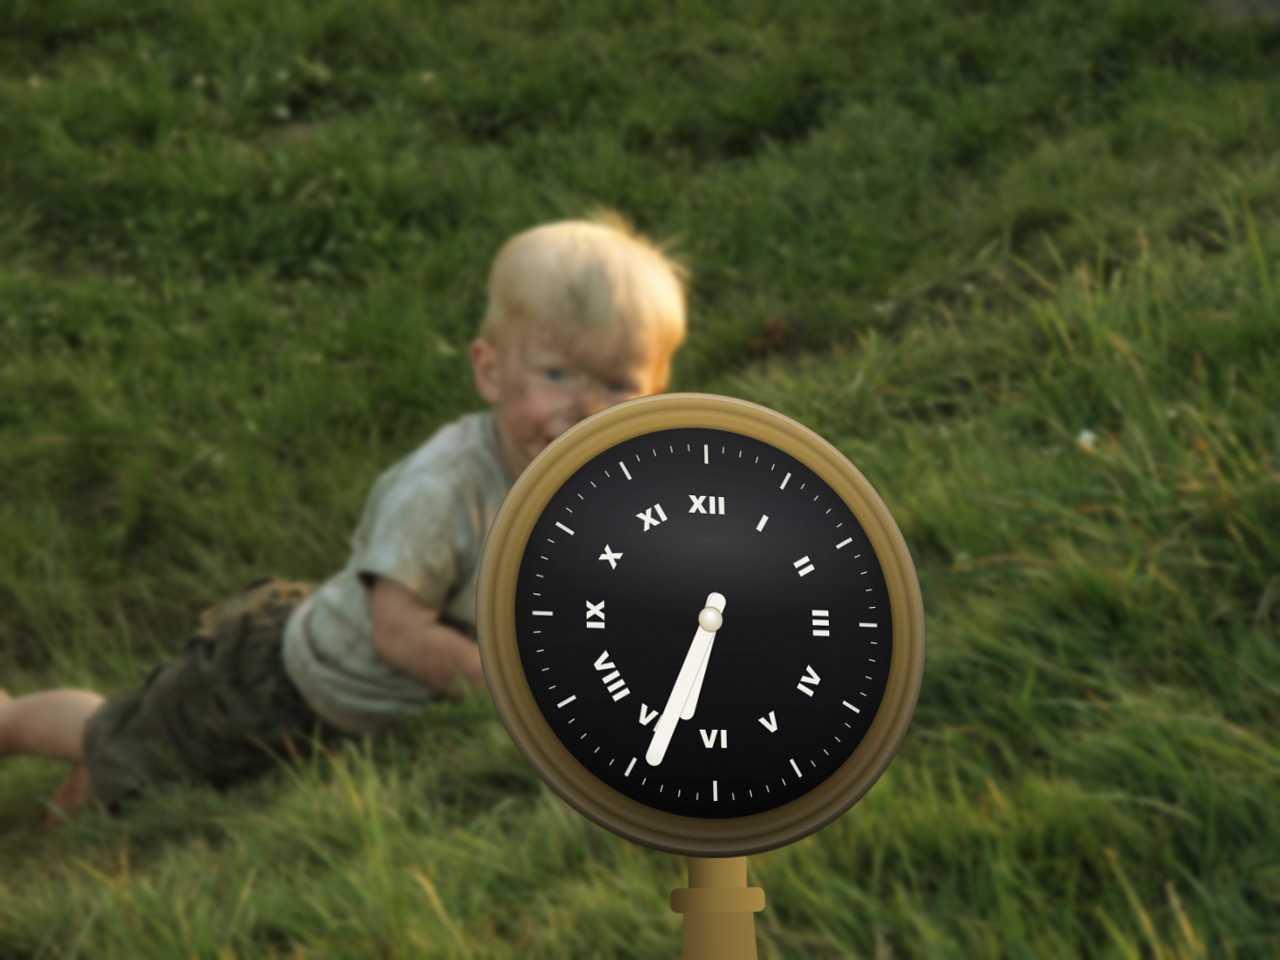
6:34
